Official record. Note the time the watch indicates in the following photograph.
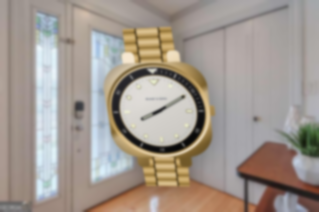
8:10
